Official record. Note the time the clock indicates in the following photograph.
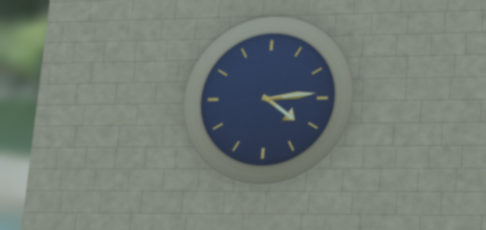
4:14
